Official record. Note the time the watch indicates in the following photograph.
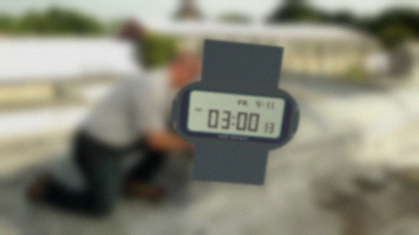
3:00
